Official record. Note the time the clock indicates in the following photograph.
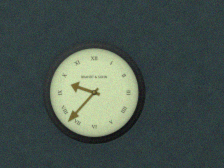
9:37
